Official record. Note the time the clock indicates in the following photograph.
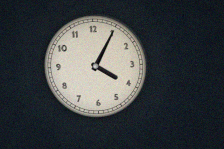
4:05
